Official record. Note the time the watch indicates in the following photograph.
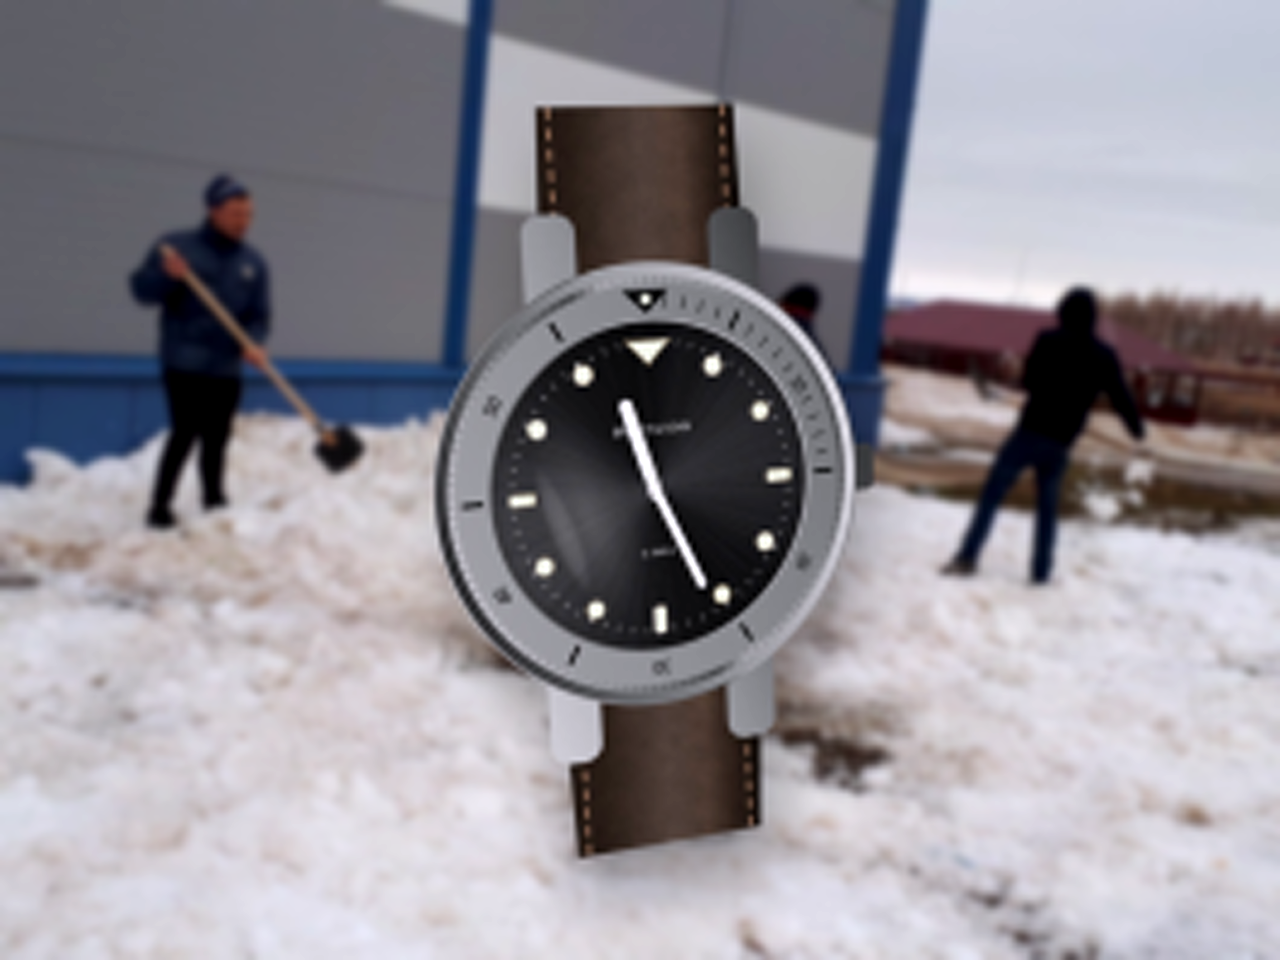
11:26
